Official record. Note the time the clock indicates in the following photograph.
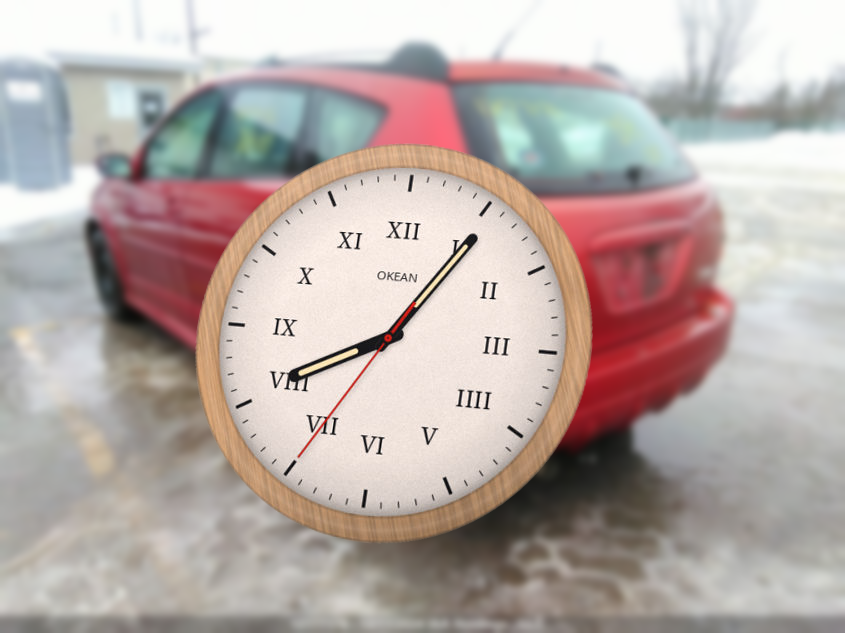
8:05:35
